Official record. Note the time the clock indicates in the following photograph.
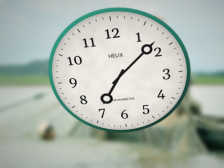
7:08
